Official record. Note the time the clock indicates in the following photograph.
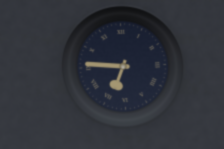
6:46
